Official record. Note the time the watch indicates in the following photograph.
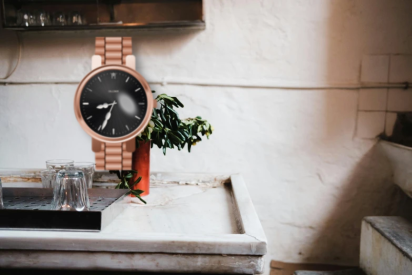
8:34
